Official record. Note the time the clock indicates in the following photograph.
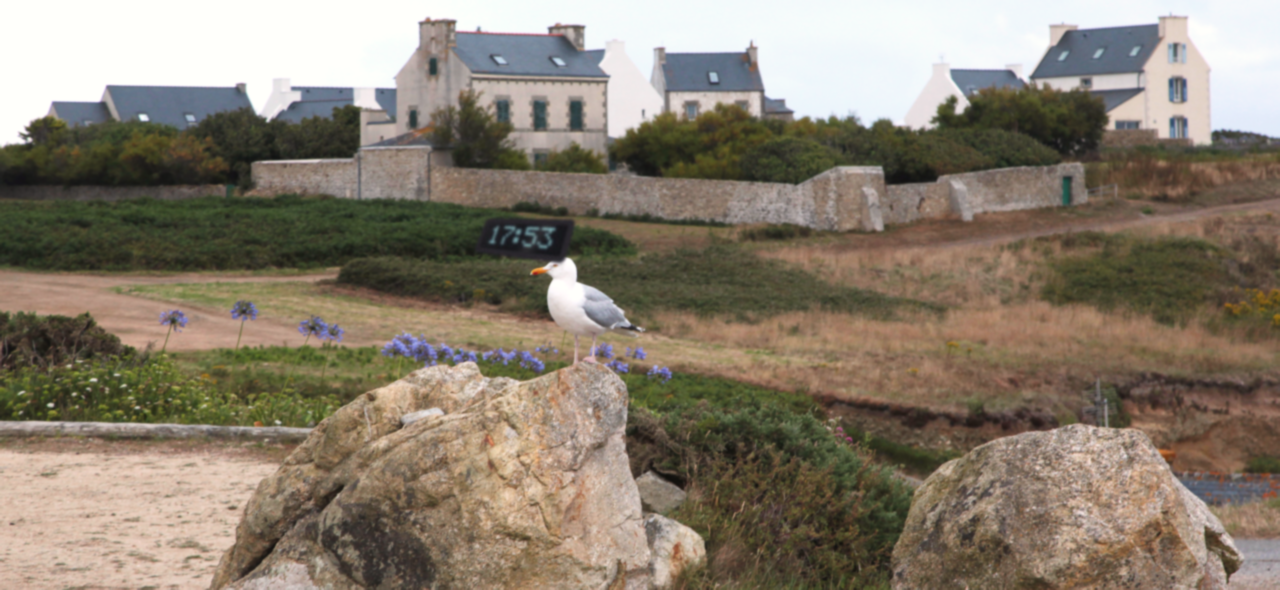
17:53
